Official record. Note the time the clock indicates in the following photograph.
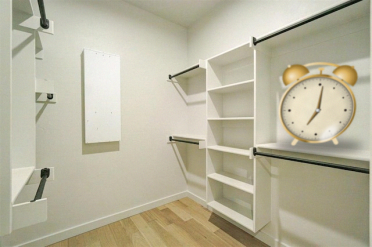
7:01
